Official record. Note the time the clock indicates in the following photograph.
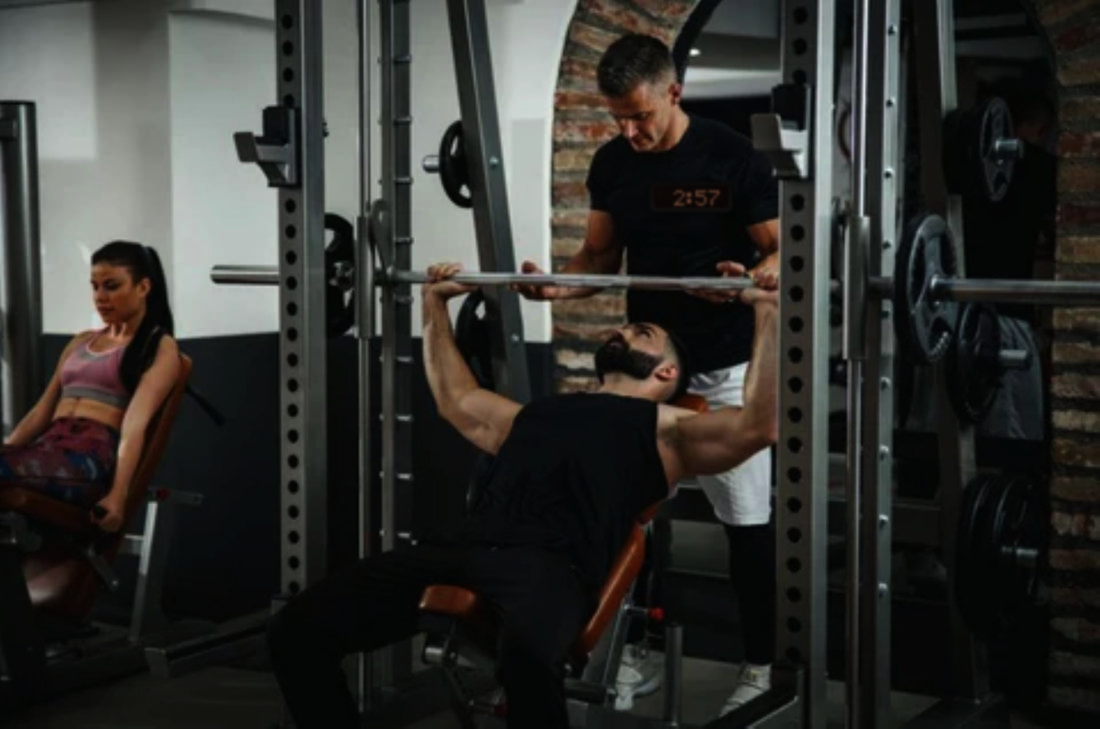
2:57
